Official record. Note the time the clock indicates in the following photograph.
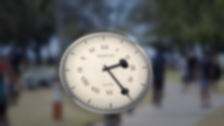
2:25
